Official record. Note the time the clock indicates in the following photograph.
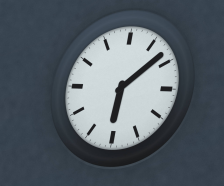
6:08
